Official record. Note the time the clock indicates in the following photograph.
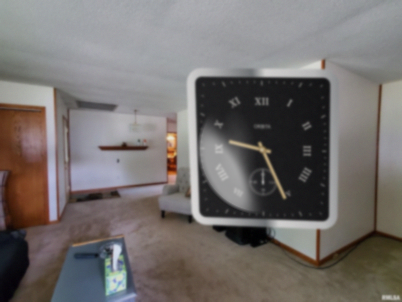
9:26
